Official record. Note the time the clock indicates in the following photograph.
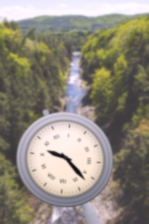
10:27
